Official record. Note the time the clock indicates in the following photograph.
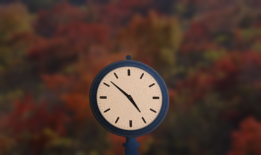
4:52
